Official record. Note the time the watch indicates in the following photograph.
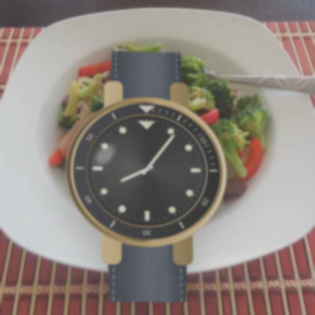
8:06
